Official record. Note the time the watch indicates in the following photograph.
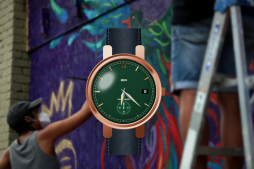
6:22
